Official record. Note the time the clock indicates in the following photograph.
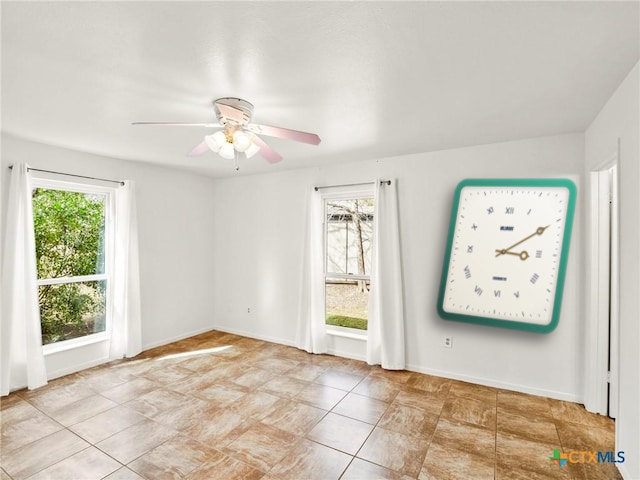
3:10
